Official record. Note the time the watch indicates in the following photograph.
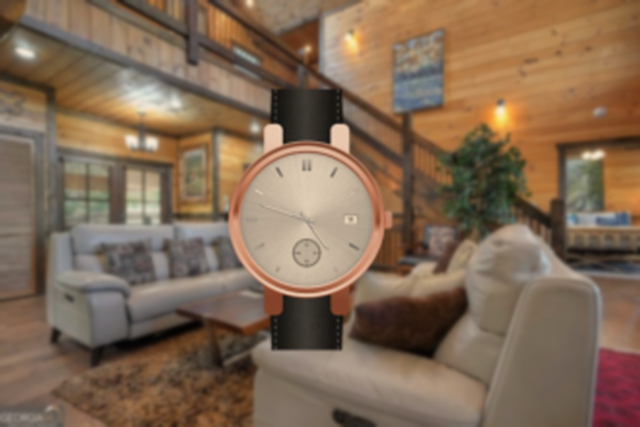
4:48
